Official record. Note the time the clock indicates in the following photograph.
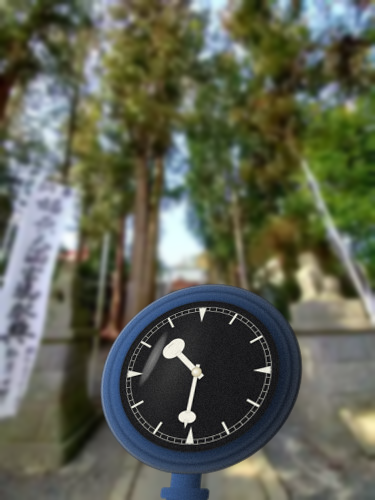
10:31
